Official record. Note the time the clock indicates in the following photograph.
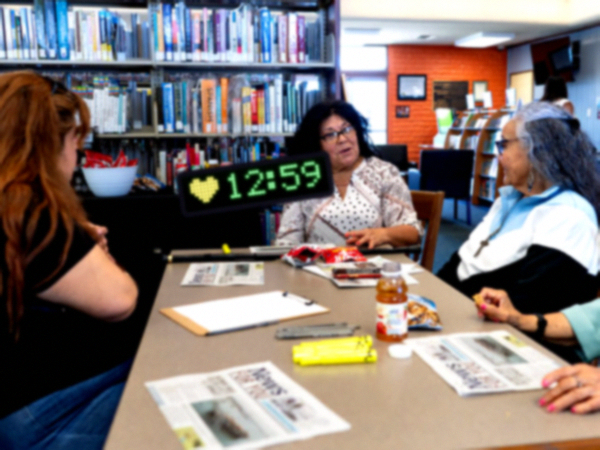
12:59
